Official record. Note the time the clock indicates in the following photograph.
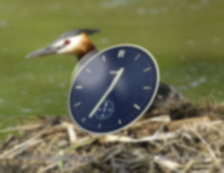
12:34
